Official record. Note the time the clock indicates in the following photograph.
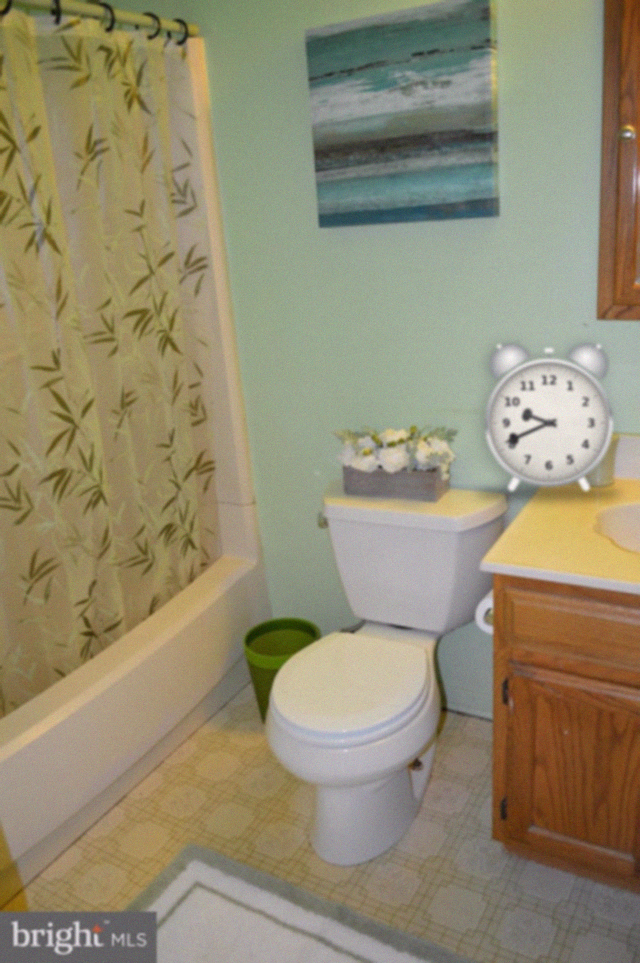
9:41
